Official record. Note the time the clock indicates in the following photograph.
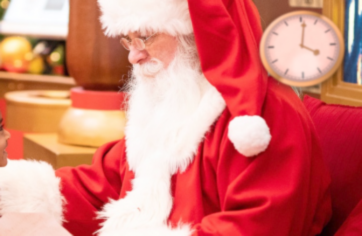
4:01
